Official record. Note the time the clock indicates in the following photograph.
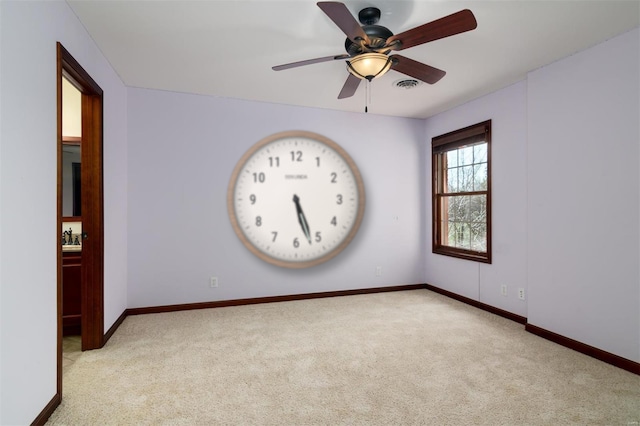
5:27
